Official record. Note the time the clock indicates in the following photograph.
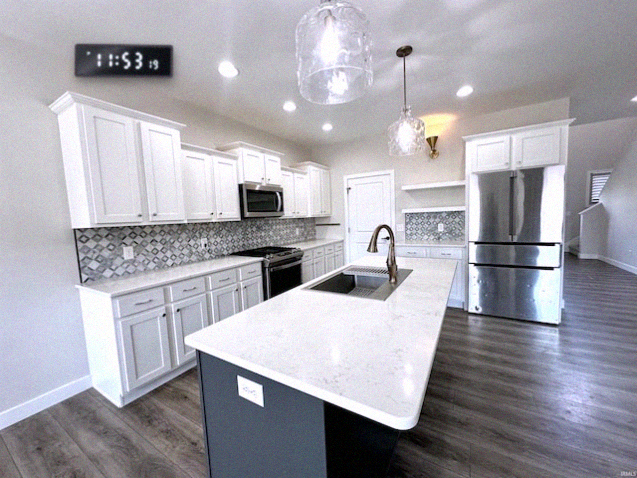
11:53:19
